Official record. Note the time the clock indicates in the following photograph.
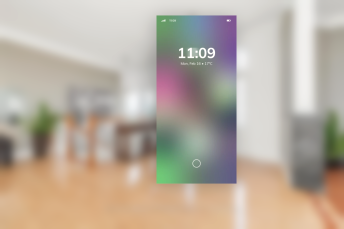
11:09
